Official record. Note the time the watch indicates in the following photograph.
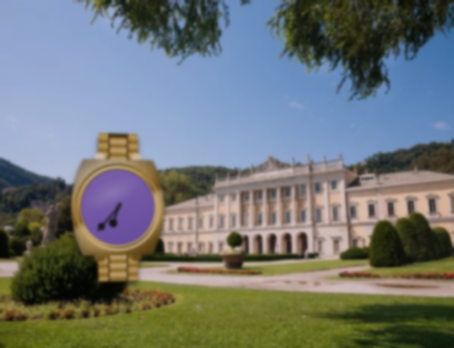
6:37
